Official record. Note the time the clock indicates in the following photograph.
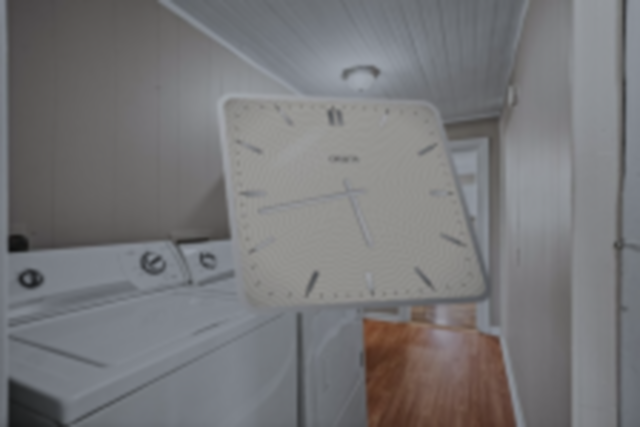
5:43
